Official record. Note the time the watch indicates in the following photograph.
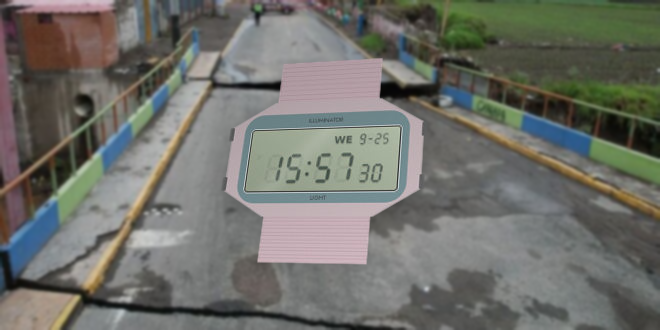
15:57:30
